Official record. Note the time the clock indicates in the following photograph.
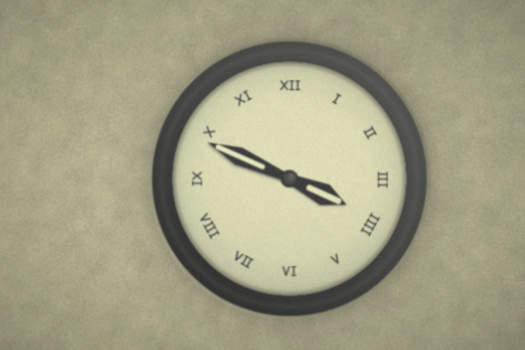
3:49
